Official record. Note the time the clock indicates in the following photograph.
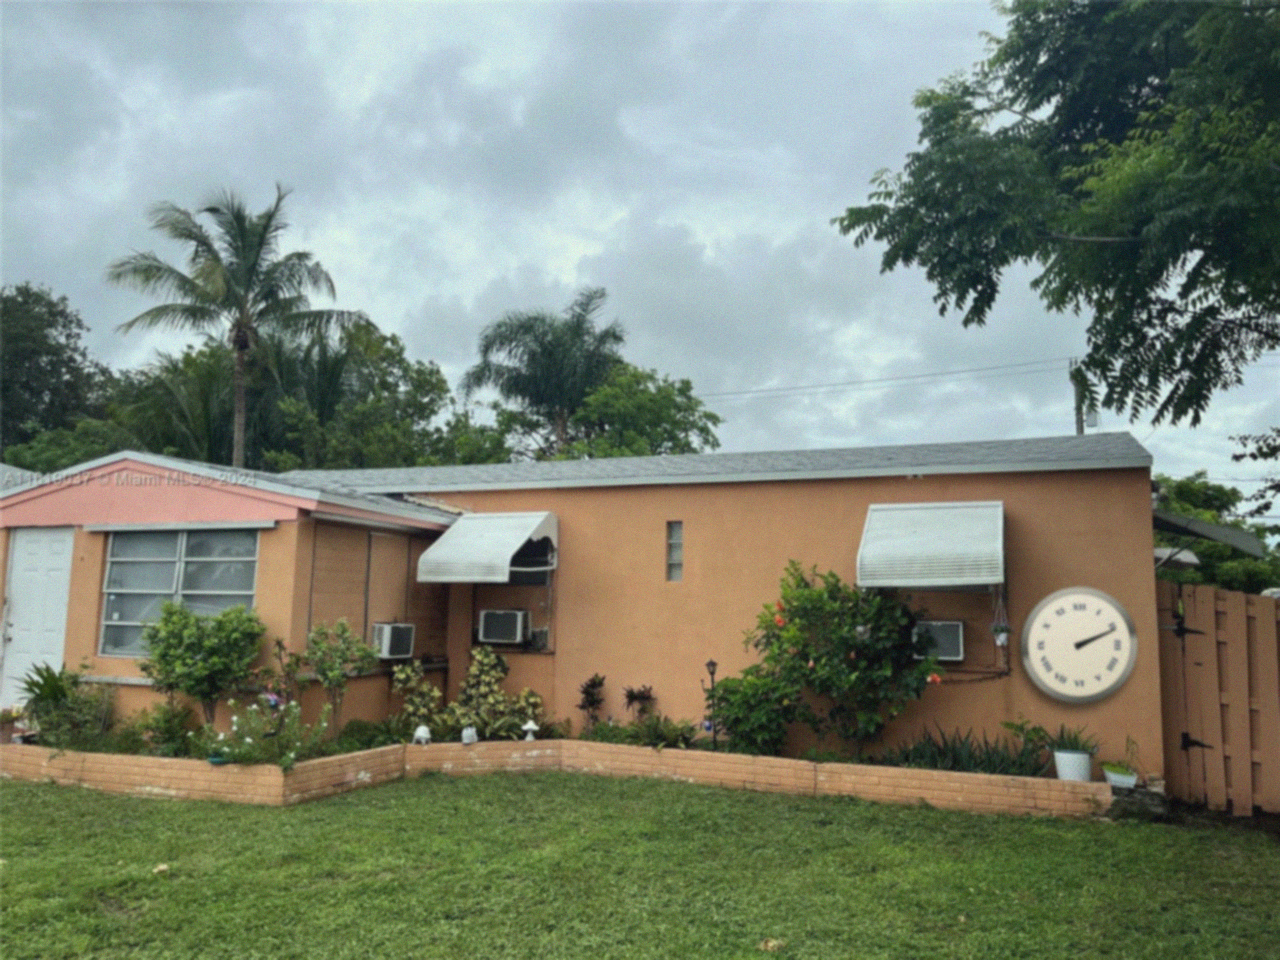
2:11
